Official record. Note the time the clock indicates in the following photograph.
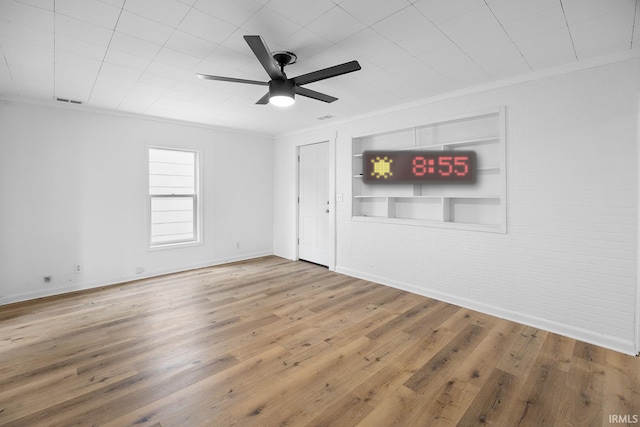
8:55
